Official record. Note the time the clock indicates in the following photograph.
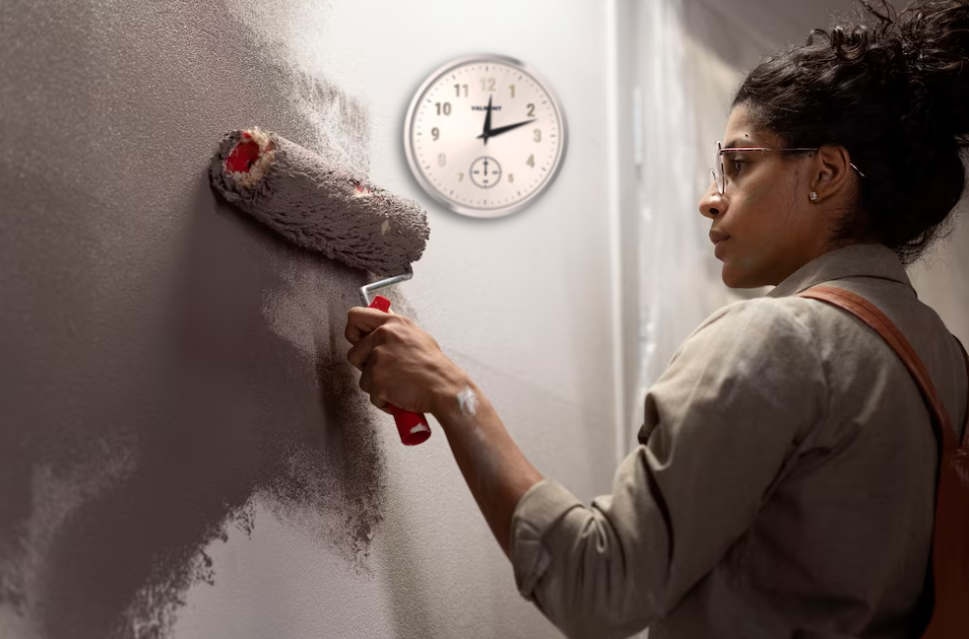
12:12
